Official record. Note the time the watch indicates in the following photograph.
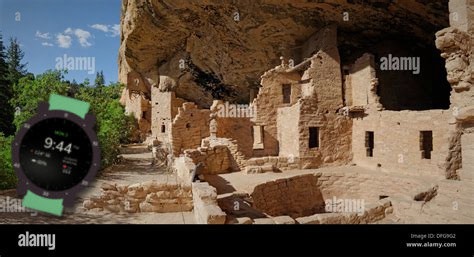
9:44
